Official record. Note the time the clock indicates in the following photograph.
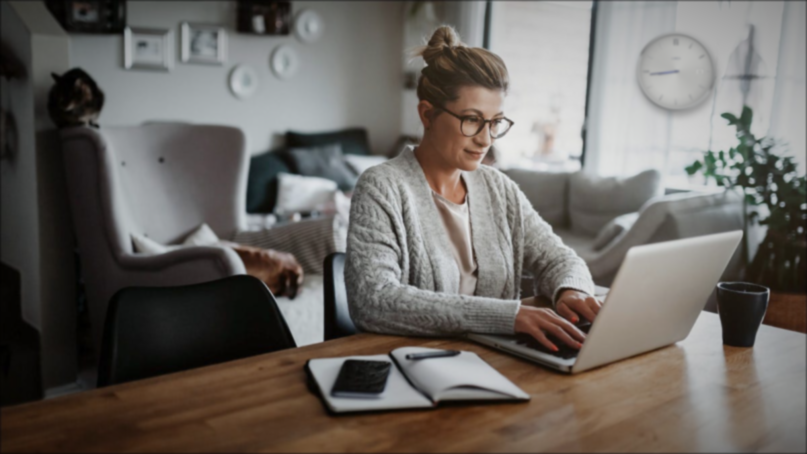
8:44
